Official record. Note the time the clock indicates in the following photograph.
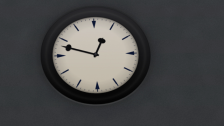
12:48
